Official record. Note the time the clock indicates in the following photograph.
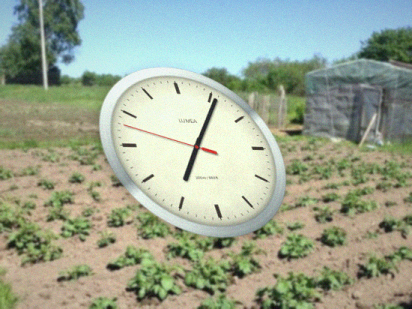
7:05:48
